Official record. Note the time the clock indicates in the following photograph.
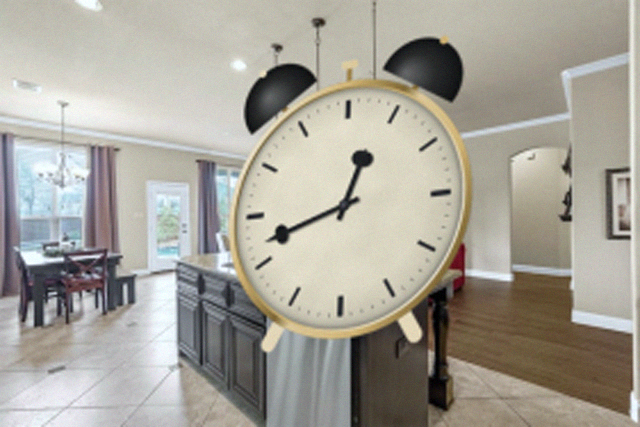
12:42
